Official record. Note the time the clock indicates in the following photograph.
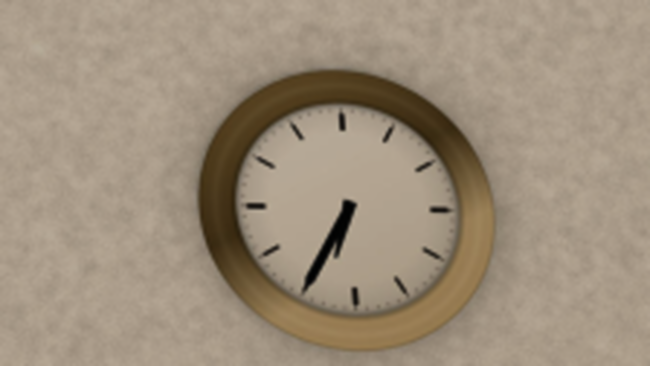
6:35
